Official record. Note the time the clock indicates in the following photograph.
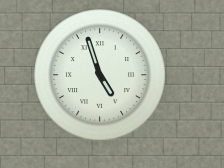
4:57
